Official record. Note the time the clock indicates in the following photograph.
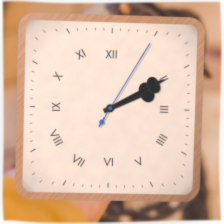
2:10:05
